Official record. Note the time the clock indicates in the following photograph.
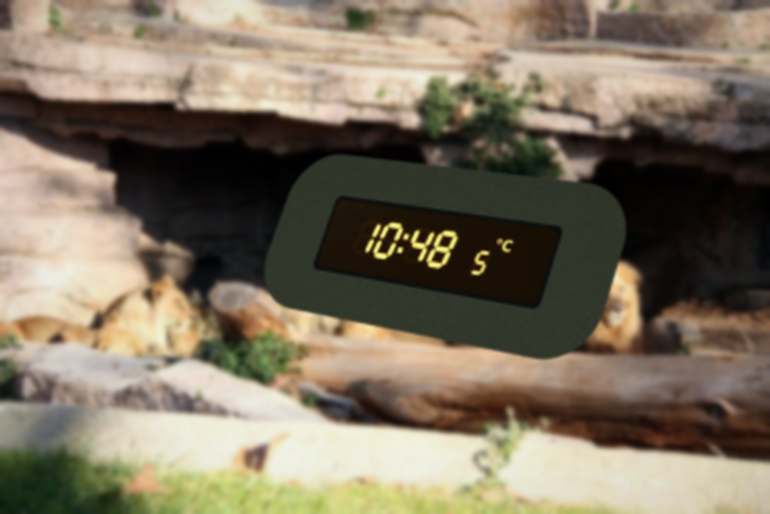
10:48
